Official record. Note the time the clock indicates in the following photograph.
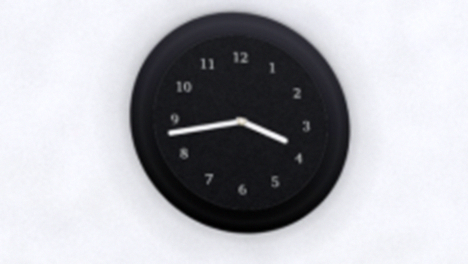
3:43
